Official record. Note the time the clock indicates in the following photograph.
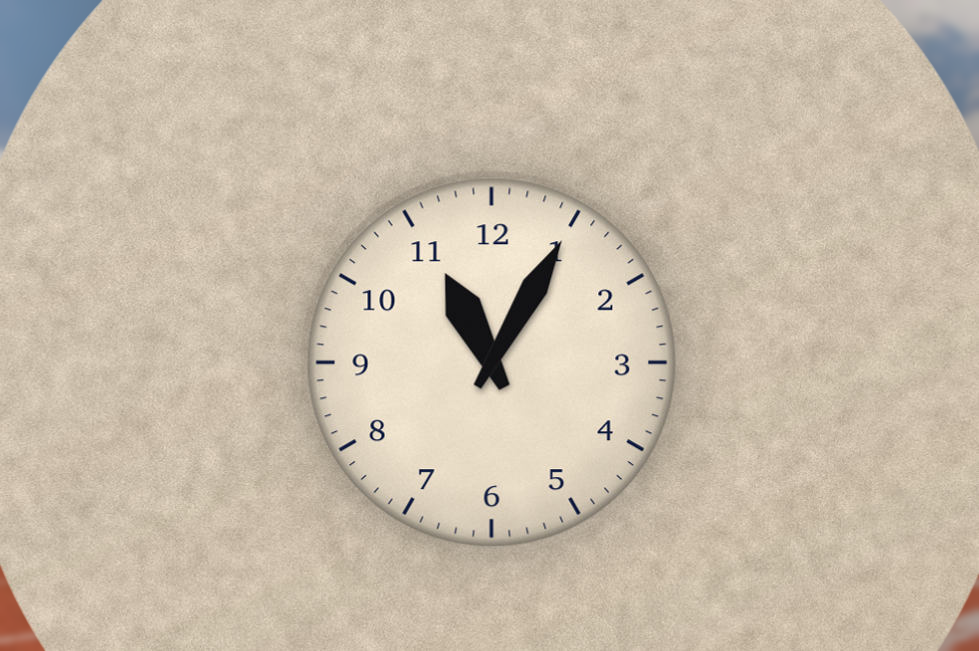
11:05
